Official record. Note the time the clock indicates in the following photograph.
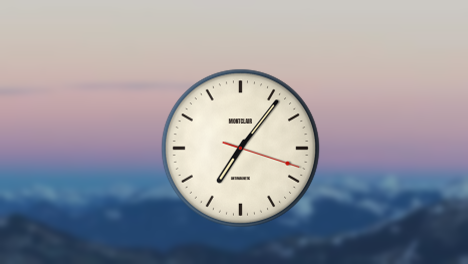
7:06:18
